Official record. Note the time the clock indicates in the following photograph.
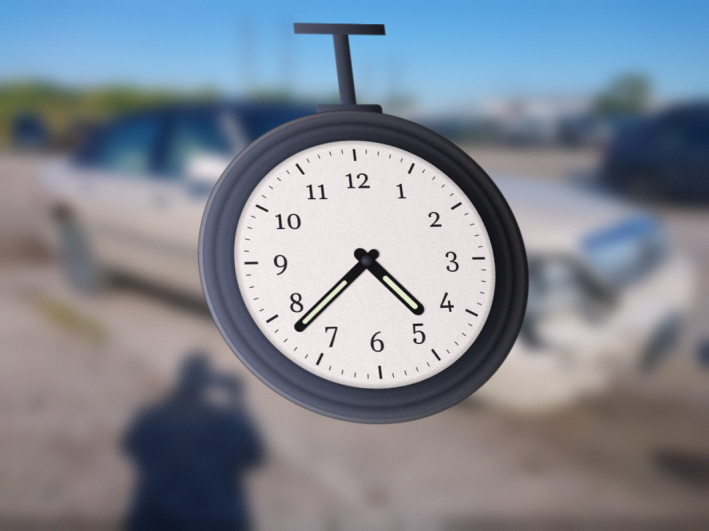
4:38
